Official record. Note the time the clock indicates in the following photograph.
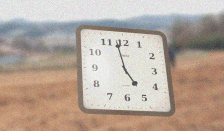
4:58
